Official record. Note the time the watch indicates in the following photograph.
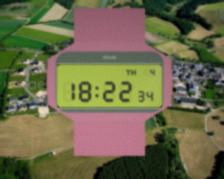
18:22:34
